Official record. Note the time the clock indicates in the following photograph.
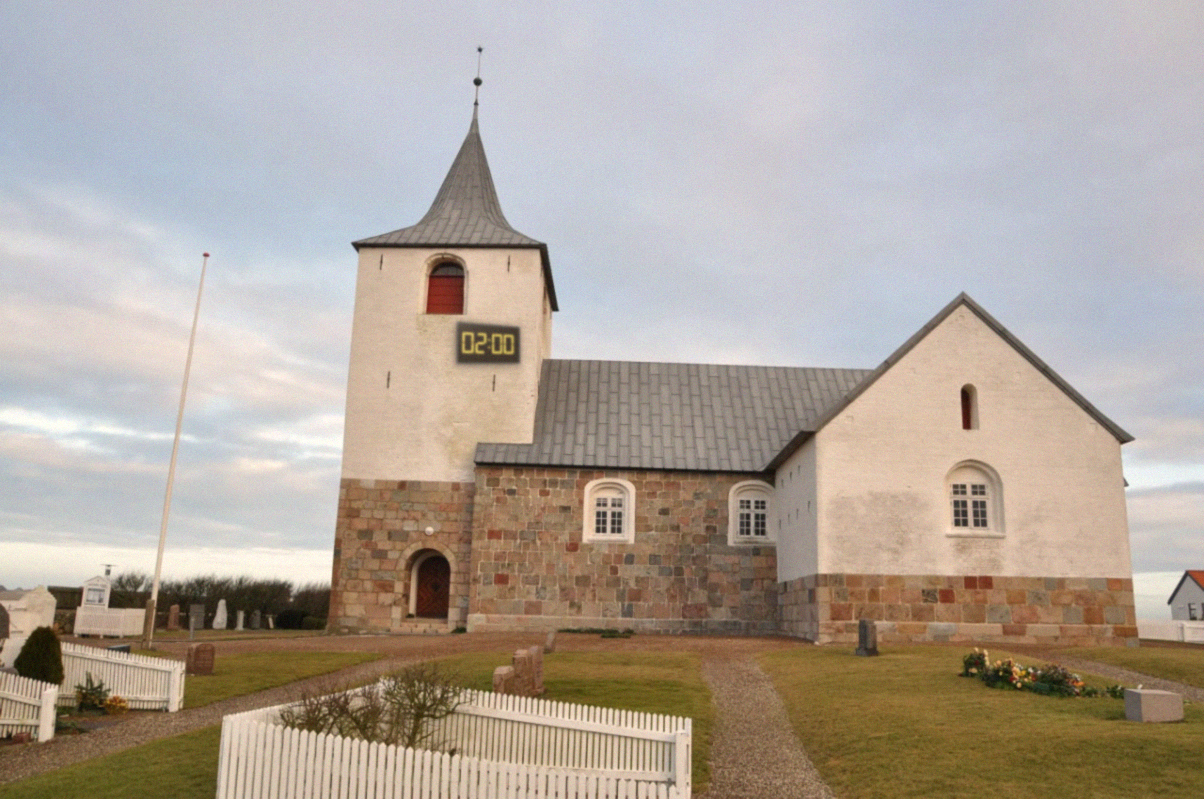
2:00
